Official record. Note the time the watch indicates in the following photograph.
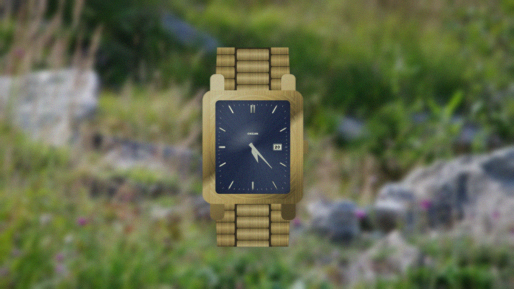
5:23
